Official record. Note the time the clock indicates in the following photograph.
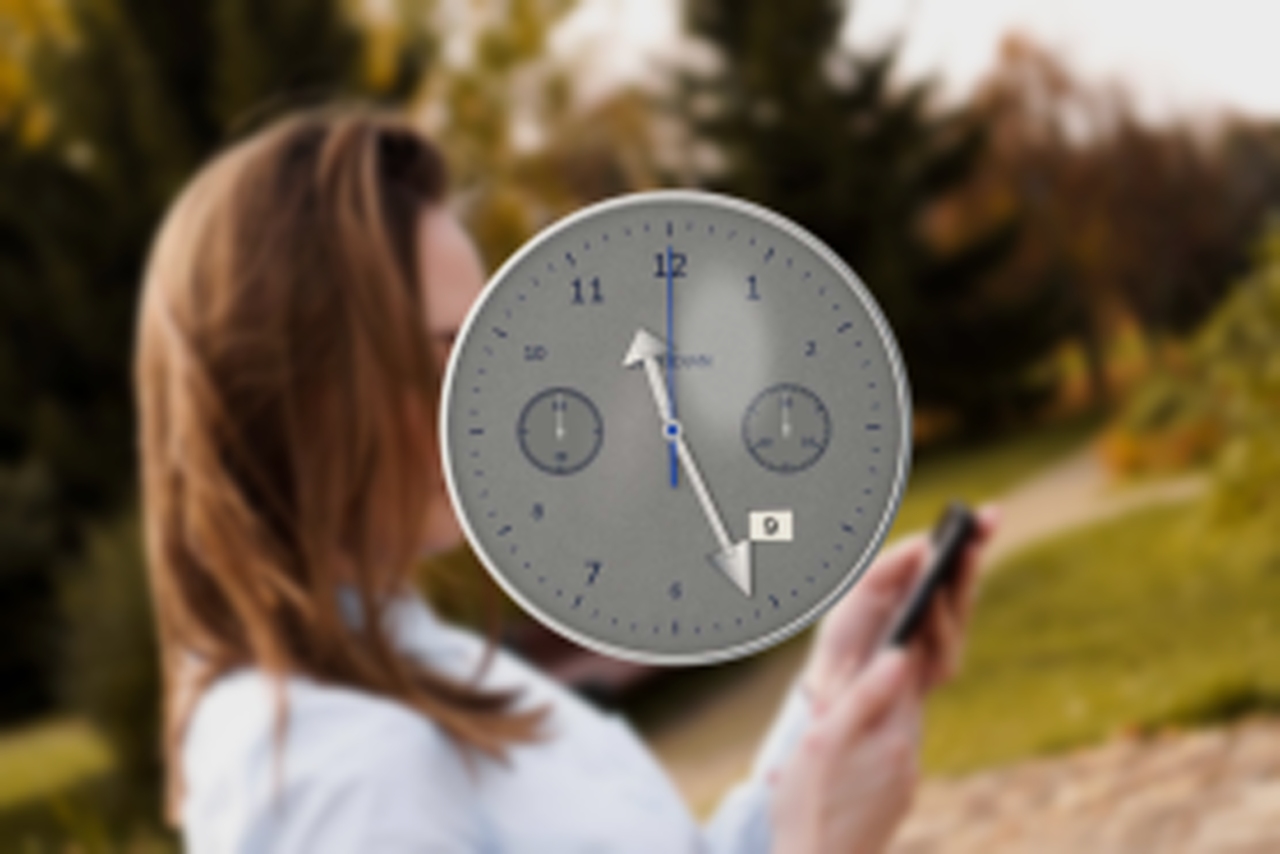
11:26
